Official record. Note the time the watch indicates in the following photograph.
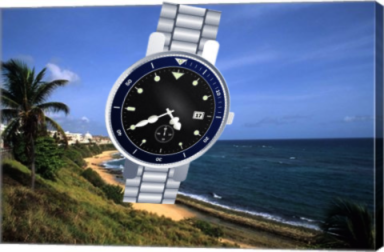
4:40
